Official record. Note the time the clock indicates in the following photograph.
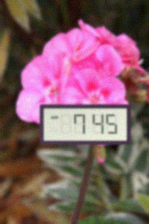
7:45
